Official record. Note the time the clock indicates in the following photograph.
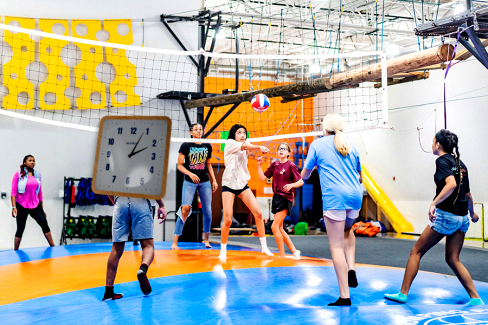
2:04
